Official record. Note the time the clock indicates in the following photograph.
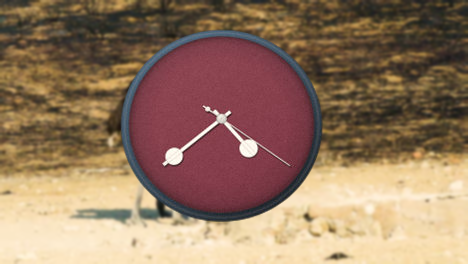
4:38:21
